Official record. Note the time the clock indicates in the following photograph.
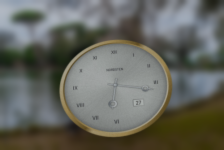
6:17
